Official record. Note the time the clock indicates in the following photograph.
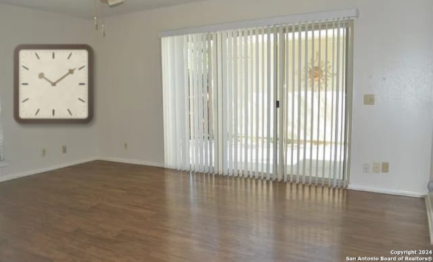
10:09
